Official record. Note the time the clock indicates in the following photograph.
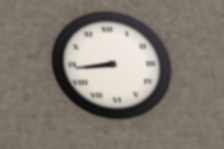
8:44
